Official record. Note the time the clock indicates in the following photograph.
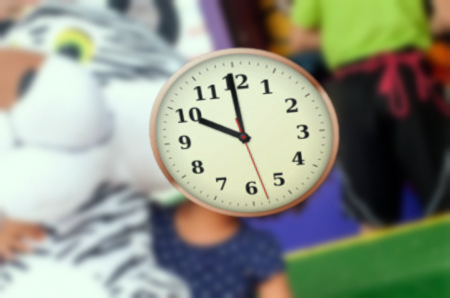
9:59:28
